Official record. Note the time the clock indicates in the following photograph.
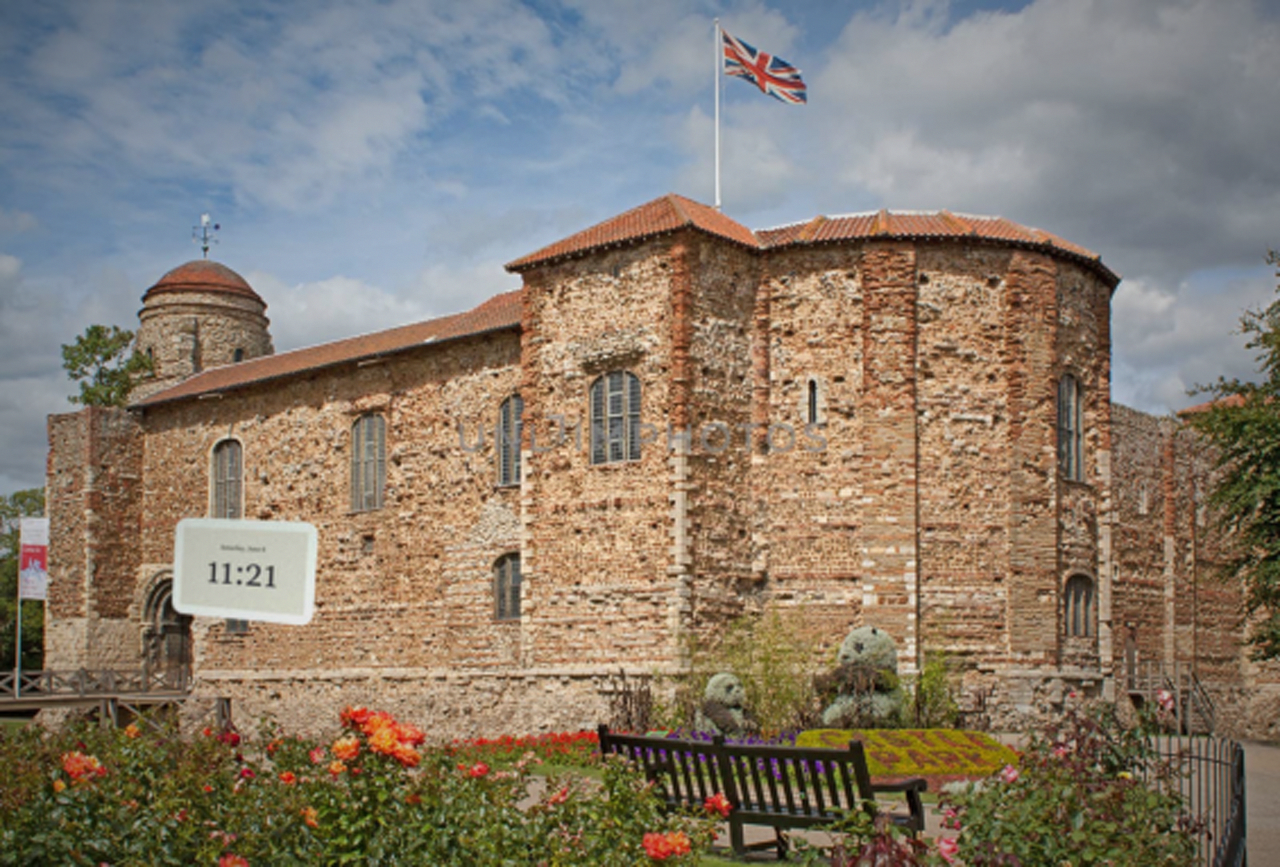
11:21
